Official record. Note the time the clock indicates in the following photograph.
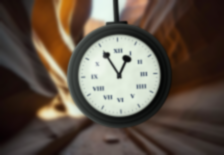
12:55
